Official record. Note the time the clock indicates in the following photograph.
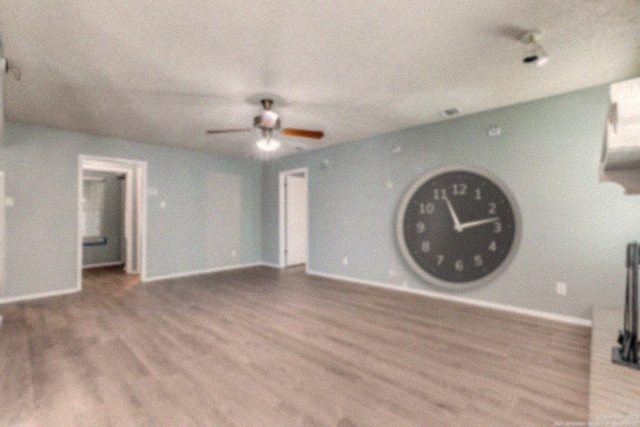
11:13
